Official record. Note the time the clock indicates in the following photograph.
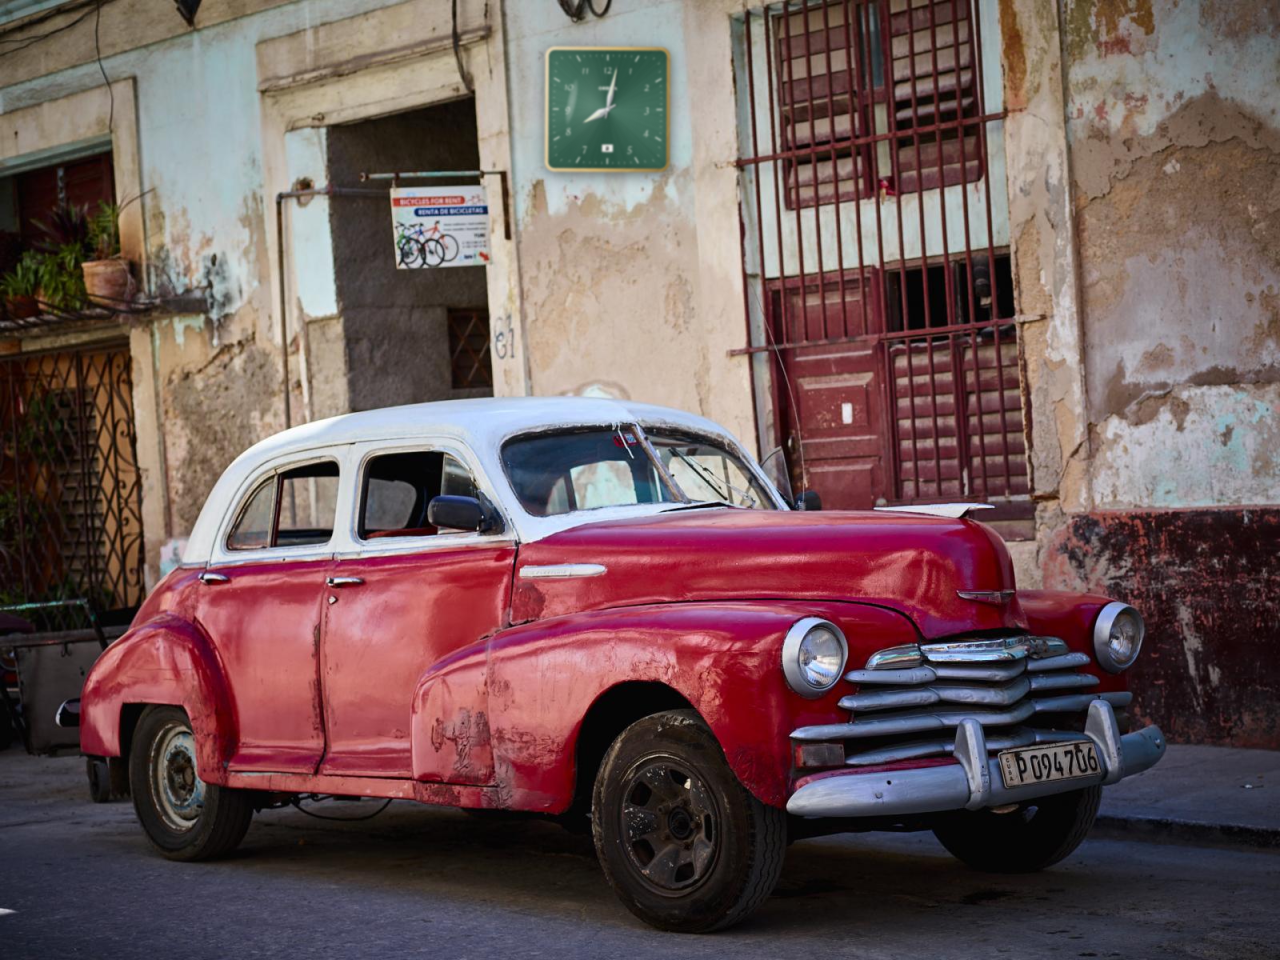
8:02
